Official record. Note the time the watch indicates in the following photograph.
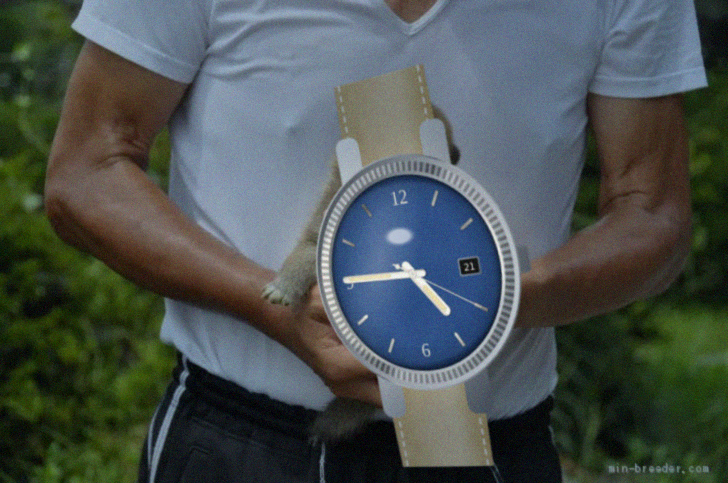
4:45:20
